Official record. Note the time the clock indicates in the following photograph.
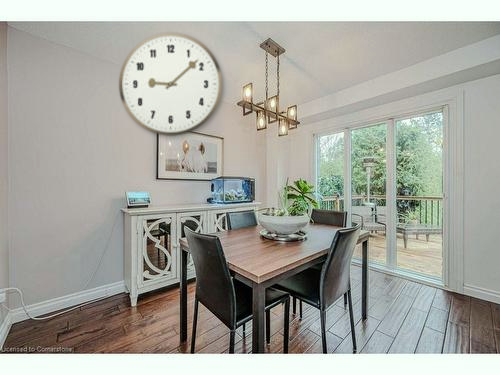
9:08
